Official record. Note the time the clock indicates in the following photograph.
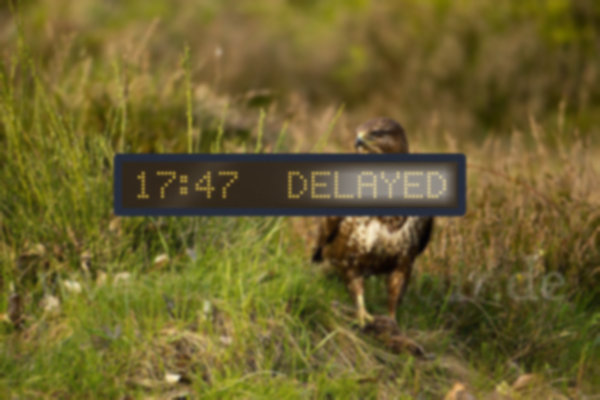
17:47
